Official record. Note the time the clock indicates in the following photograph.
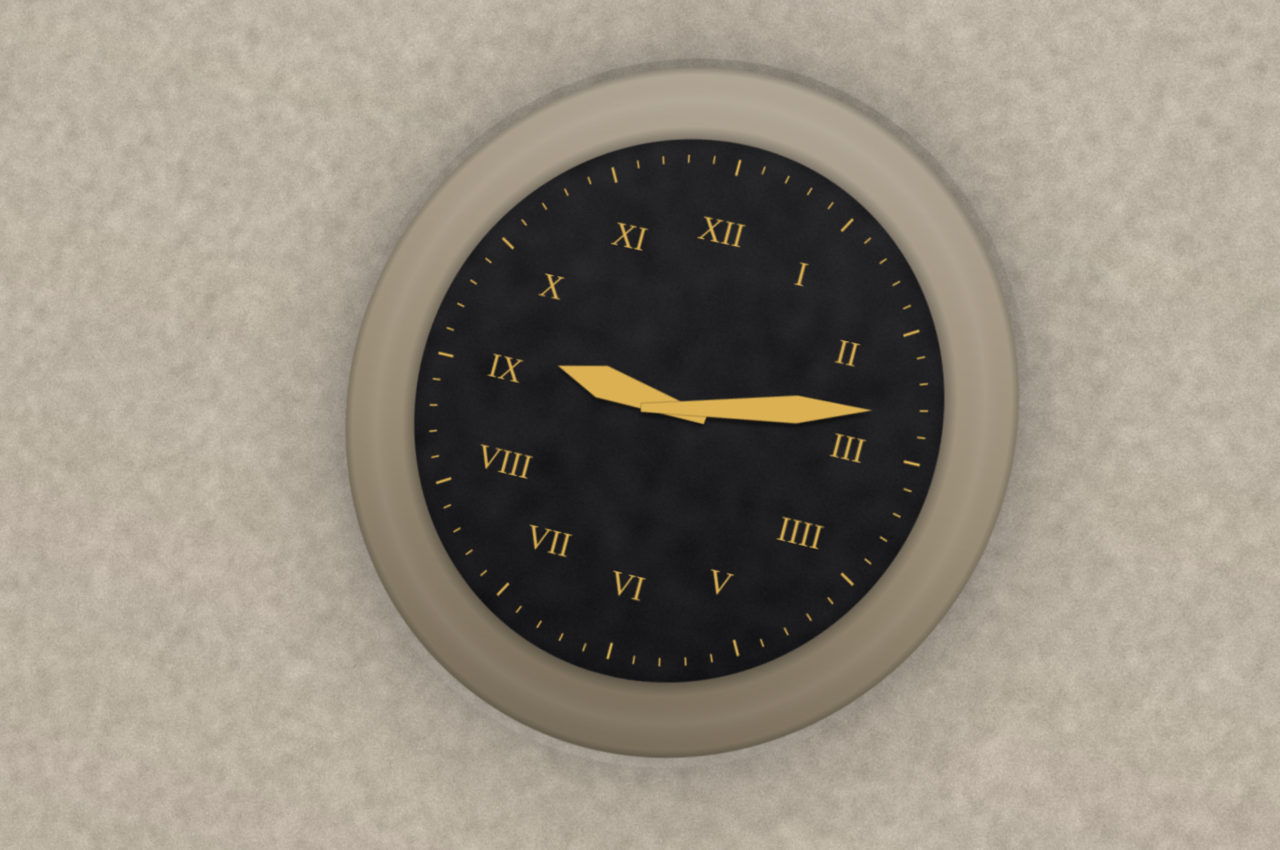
9:13
